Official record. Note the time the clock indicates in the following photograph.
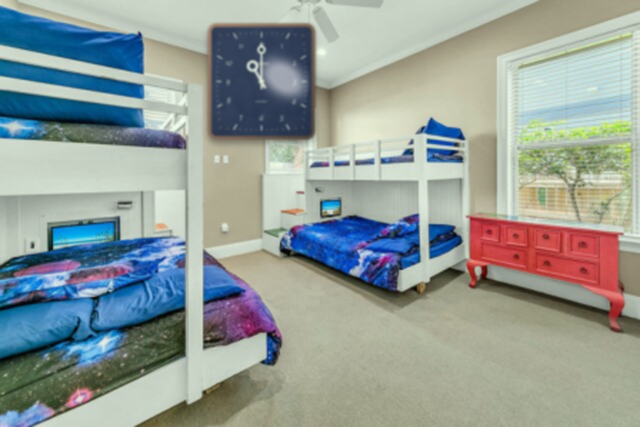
11:00
